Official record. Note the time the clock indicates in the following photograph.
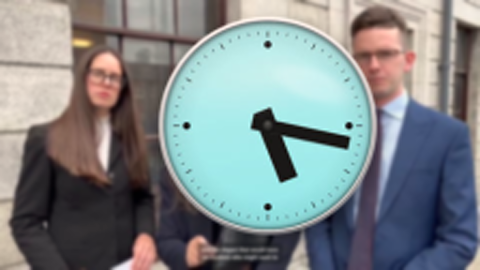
5:17
